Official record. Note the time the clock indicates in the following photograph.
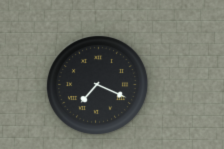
7:19
